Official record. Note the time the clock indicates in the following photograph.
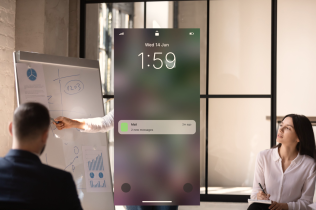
1:59
